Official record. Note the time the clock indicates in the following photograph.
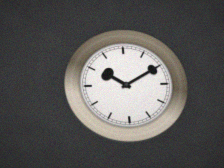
10:10
